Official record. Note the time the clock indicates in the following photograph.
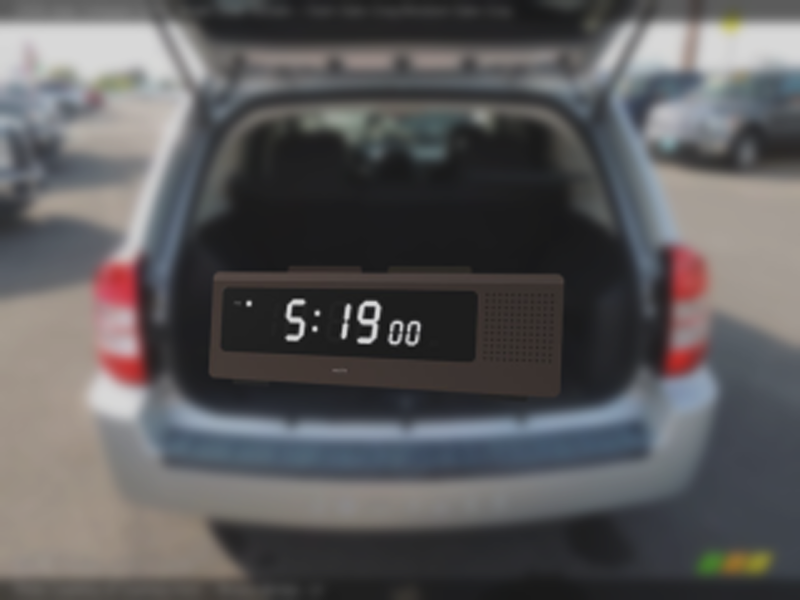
5:19:00
